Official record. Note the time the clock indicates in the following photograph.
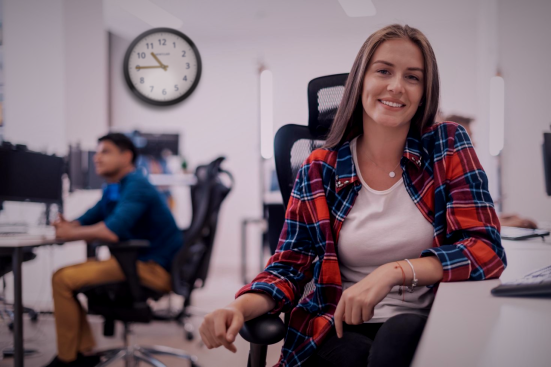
10:45
